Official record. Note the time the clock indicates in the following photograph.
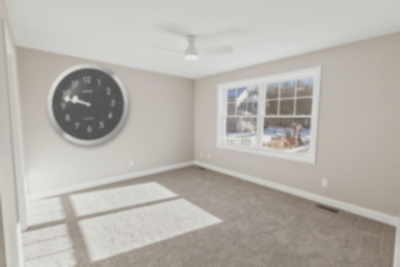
9:48
